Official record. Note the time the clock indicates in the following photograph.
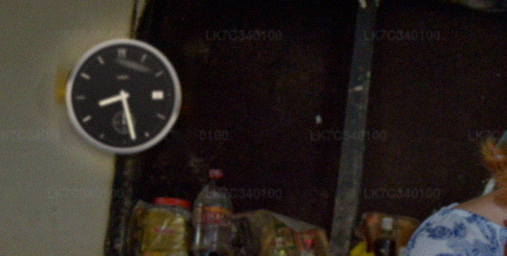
8:28
